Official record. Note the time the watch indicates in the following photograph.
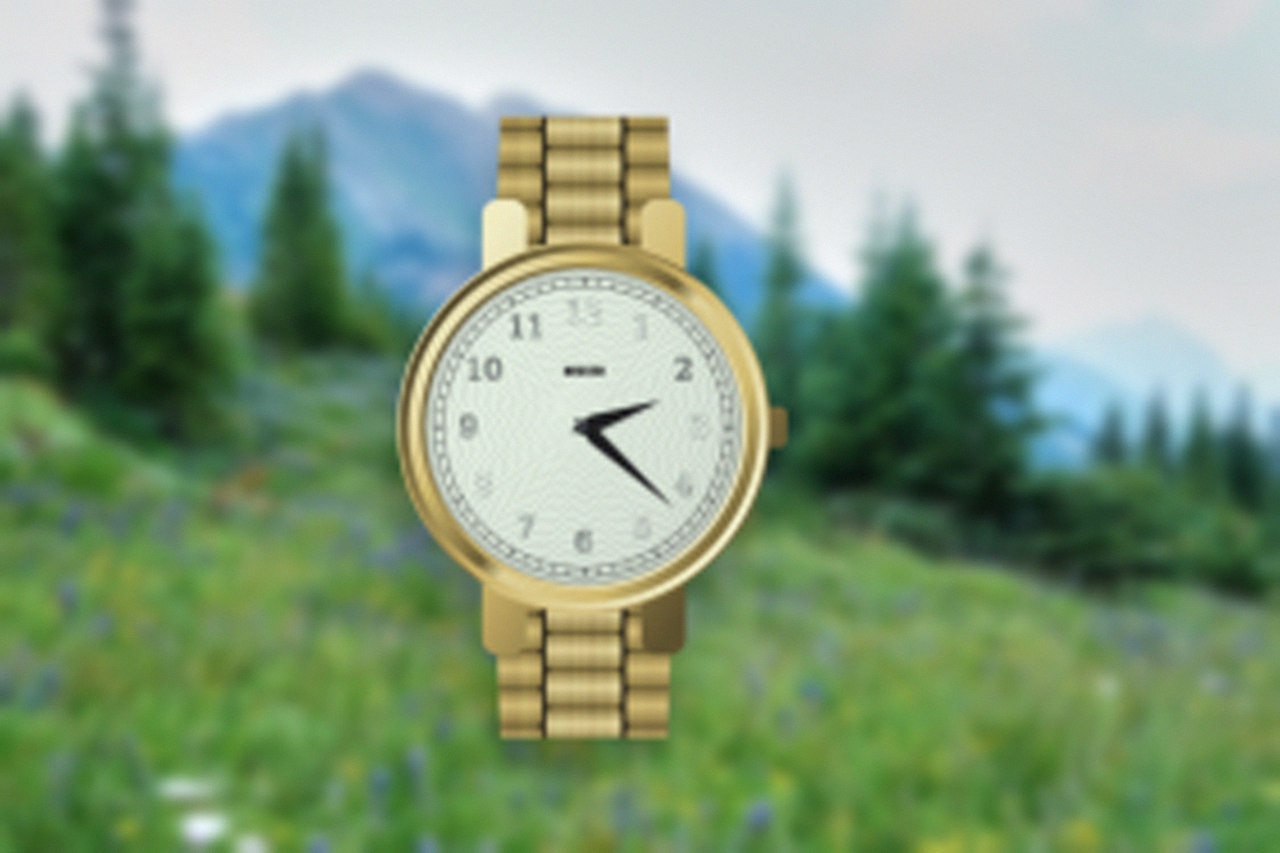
2:22
